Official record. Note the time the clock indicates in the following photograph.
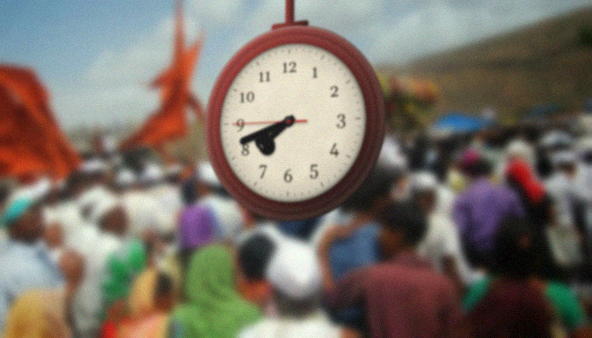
7:41:45
